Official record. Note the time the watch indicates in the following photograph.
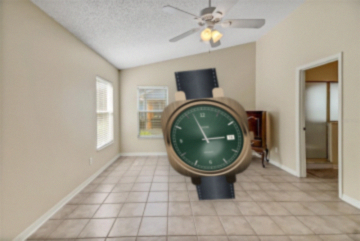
2:57
